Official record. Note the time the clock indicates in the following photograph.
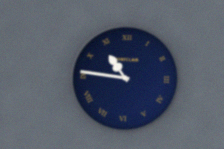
10:46
